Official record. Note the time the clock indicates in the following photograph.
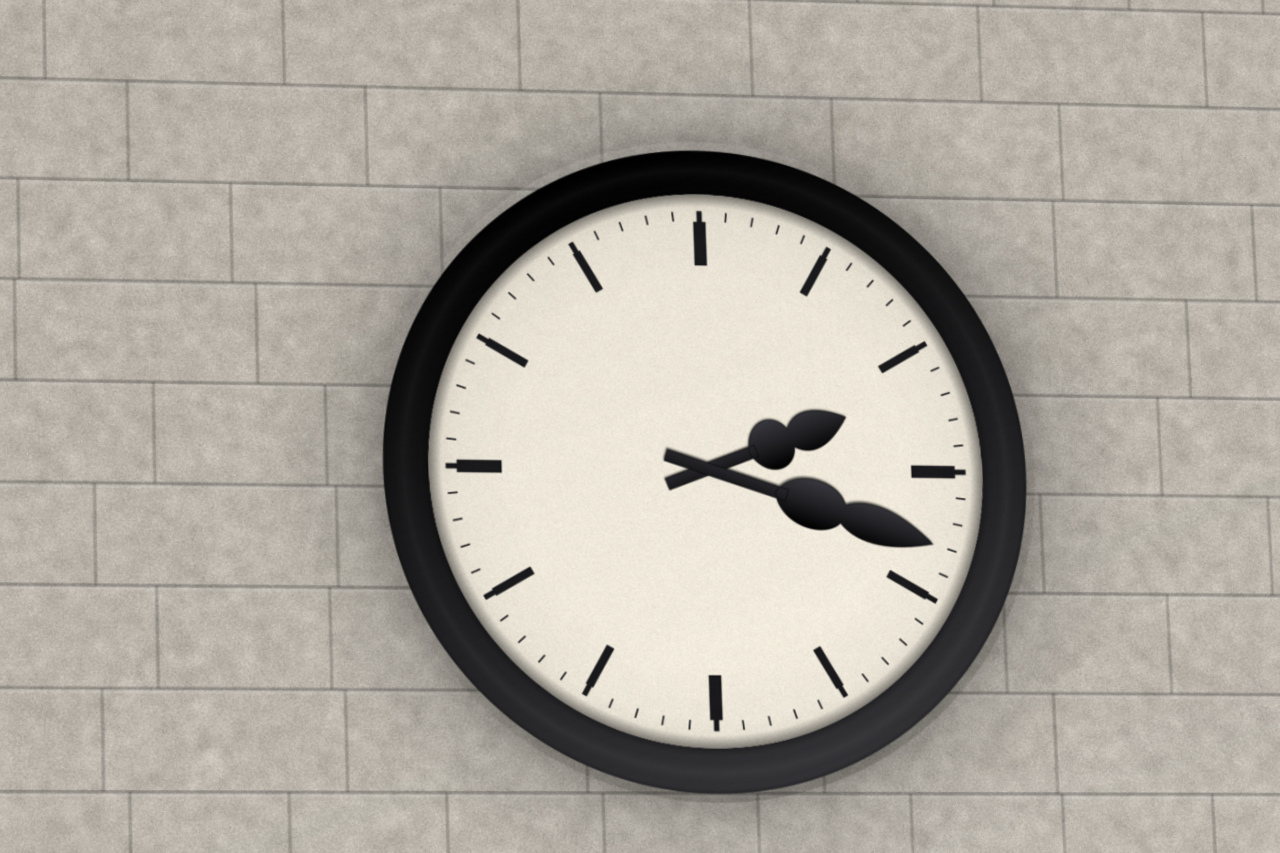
2:18
